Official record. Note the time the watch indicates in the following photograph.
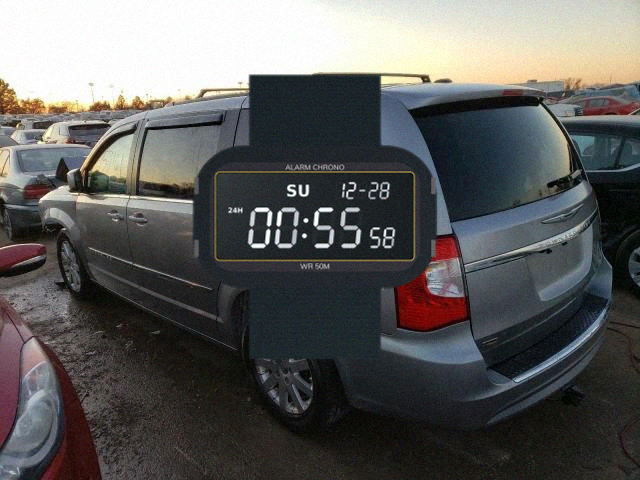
0:55:58
